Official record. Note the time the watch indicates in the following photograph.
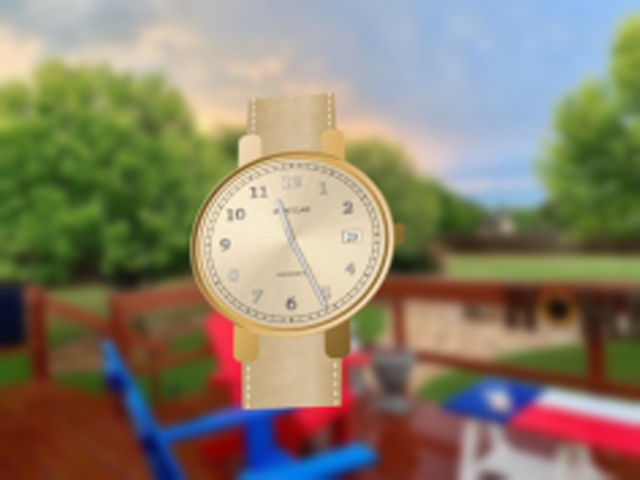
11:26
